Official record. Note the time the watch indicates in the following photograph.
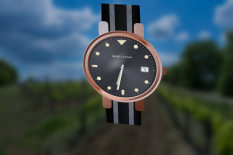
6:32
